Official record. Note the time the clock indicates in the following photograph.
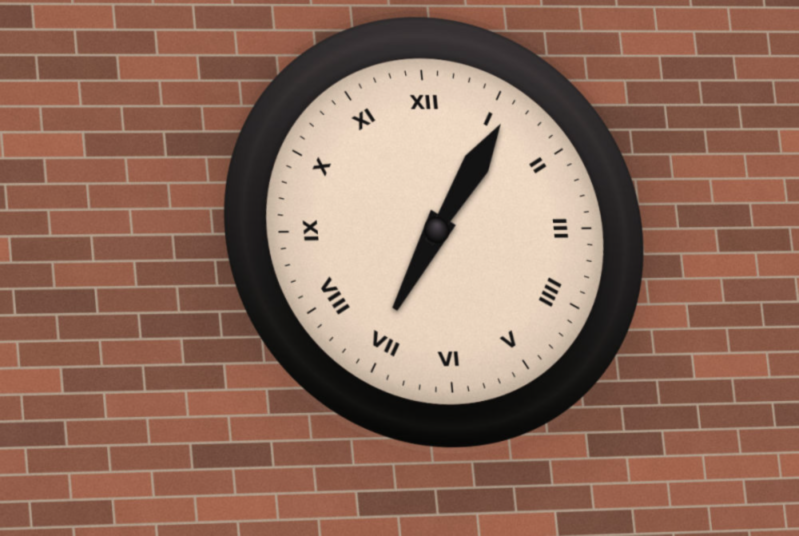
7:06
